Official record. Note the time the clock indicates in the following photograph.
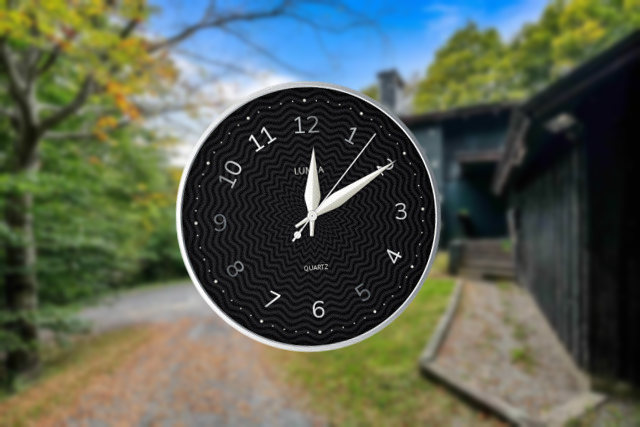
12:10:07
